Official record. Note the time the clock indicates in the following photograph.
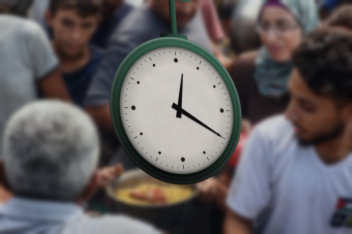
12:20
